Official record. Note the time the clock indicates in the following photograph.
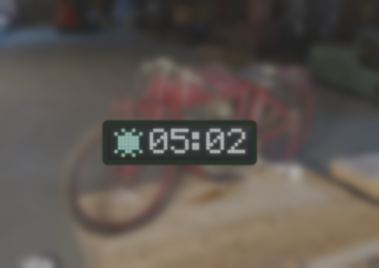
5:02
